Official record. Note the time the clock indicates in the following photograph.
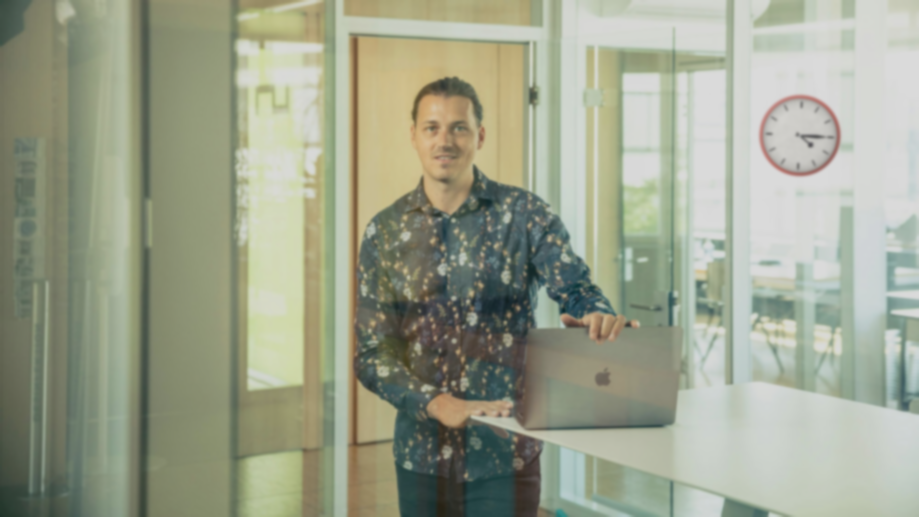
4:15
